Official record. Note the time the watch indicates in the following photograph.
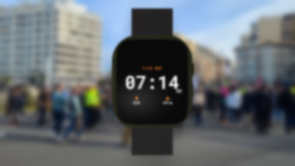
7:14
